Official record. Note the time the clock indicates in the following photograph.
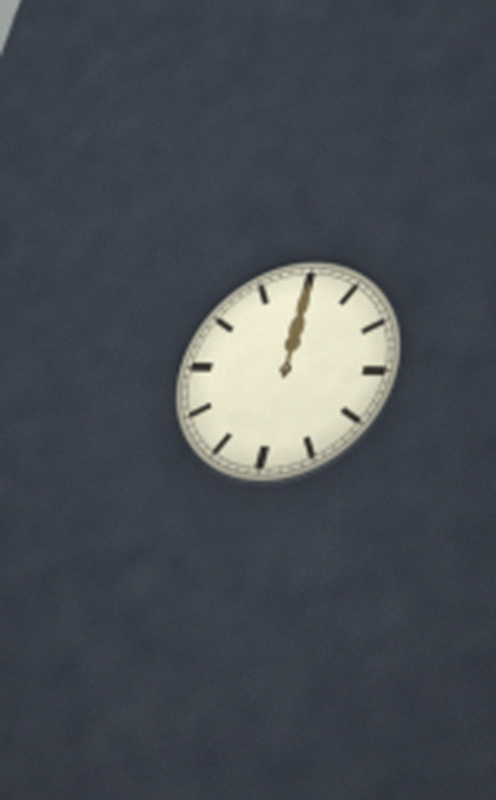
12:00
